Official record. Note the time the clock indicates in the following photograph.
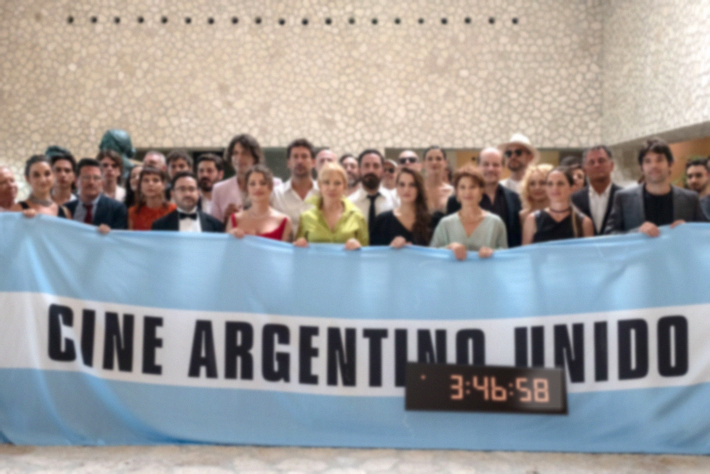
3:46:58
